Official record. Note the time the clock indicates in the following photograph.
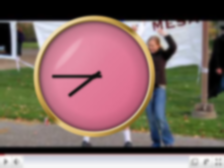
7:45
